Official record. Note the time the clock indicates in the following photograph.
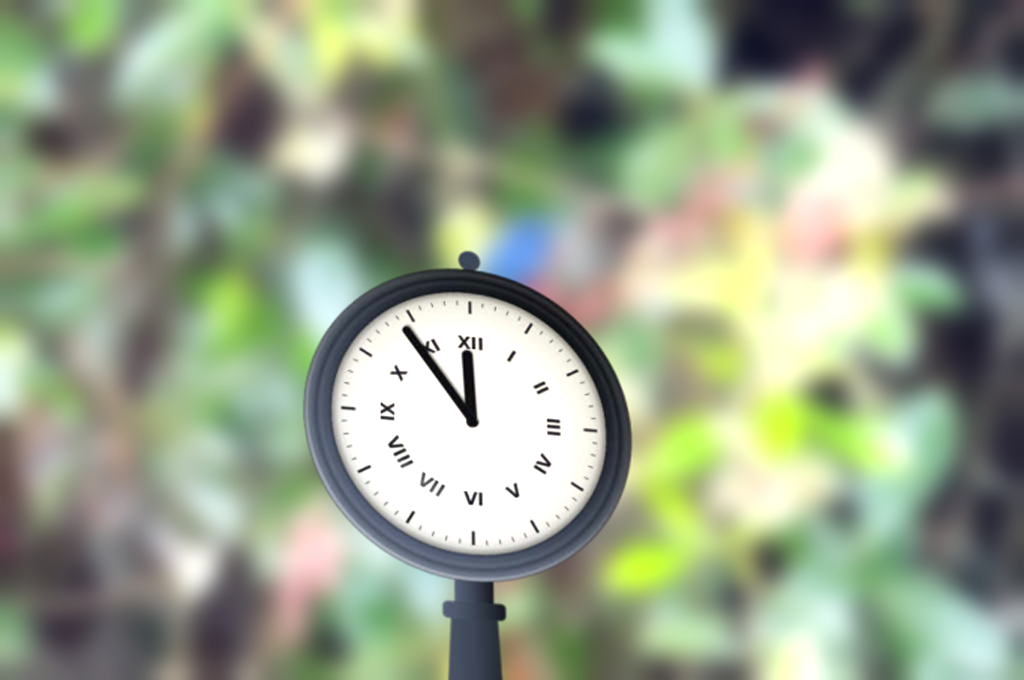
11:54
